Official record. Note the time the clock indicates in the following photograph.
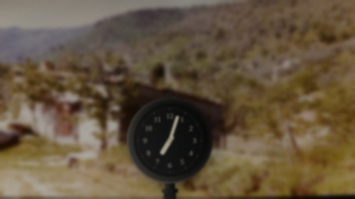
7:03
